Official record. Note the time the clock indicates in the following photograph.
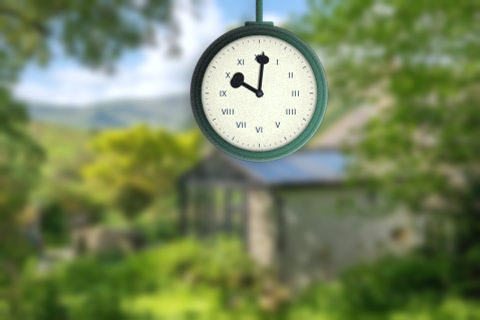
10:01
